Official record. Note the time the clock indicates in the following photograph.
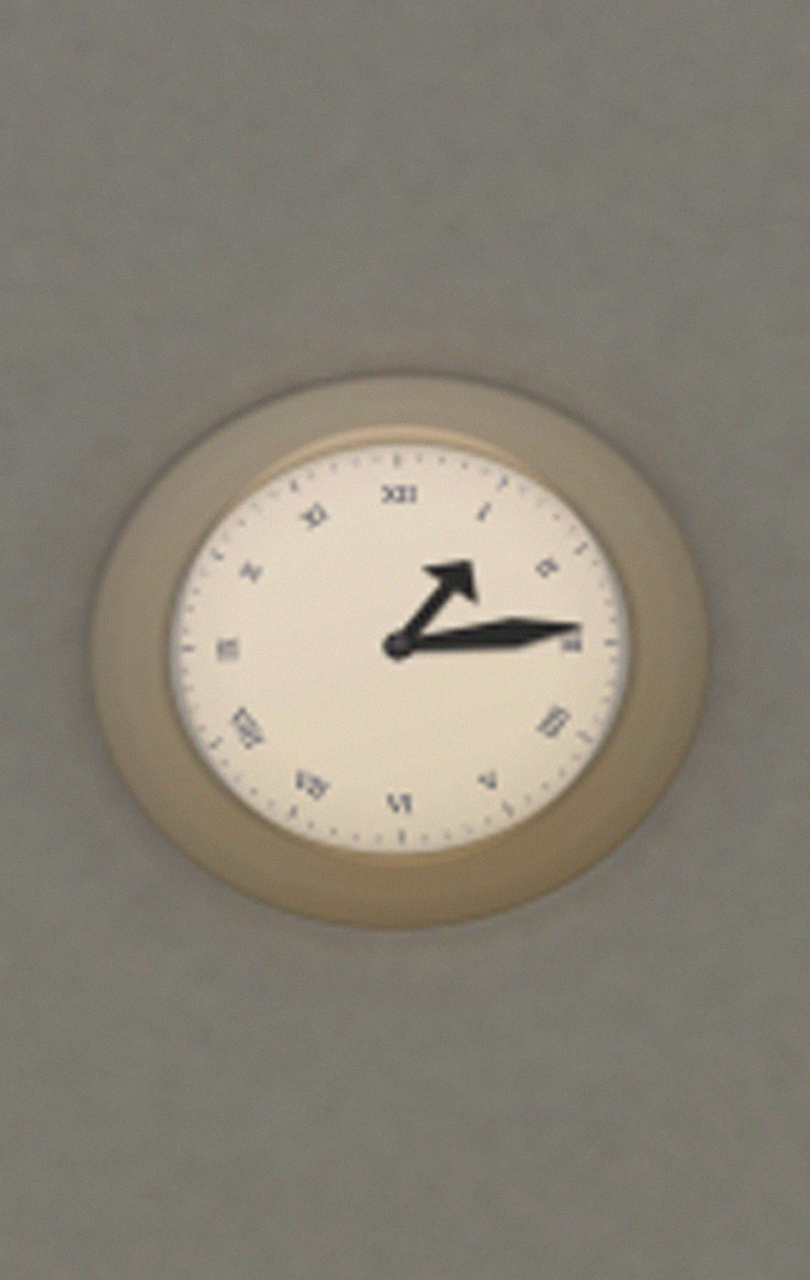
1:14
